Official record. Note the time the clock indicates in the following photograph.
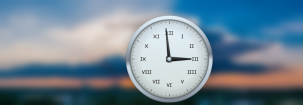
2:59
